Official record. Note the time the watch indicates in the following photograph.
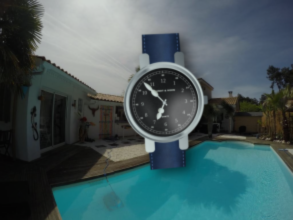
6:53
